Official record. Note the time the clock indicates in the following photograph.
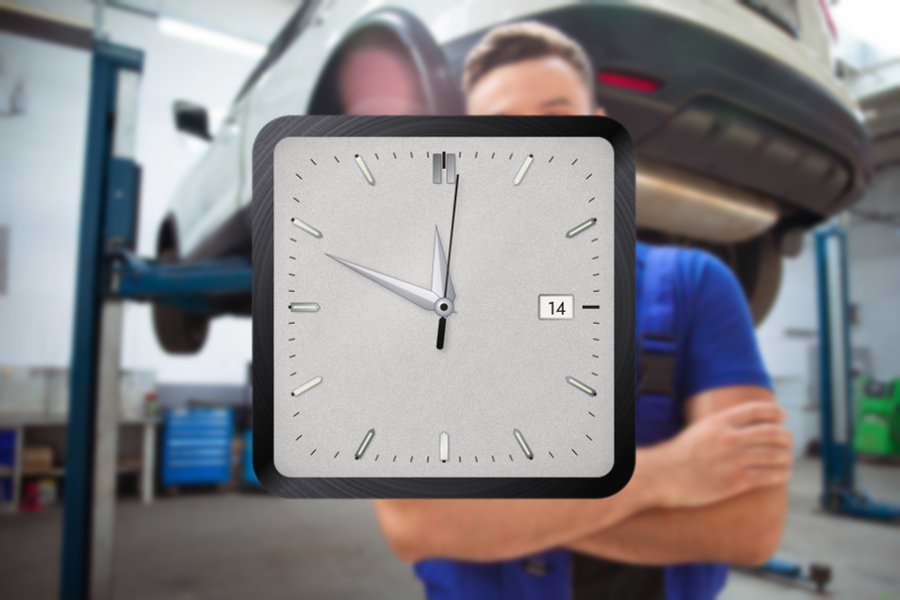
11:49:01
